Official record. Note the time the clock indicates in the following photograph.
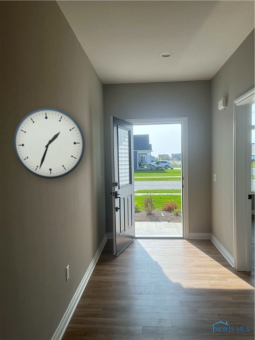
1:34
